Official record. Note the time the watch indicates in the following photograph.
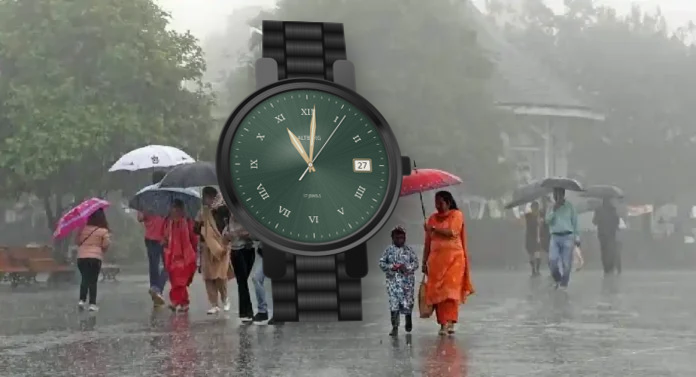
11:01:06
